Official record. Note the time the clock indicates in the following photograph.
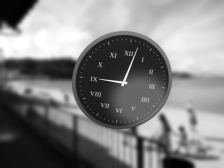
9:02
